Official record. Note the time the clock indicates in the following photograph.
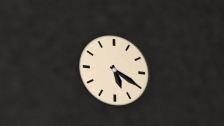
5:20
